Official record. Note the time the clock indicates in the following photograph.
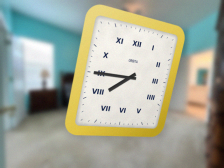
7:45
